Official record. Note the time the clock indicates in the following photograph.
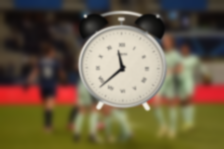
11:38
